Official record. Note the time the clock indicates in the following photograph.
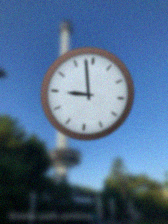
8:58
